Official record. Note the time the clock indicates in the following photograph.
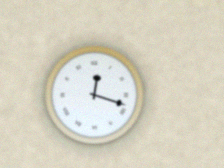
12:18
